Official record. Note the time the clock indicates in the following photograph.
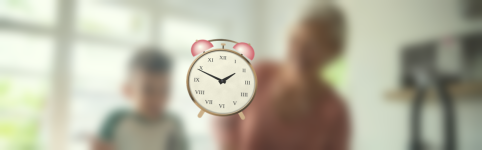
1:49
